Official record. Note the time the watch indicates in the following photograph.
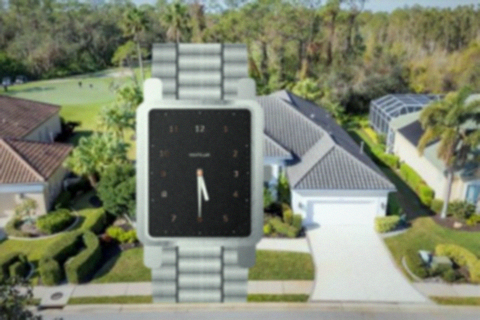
5:30
